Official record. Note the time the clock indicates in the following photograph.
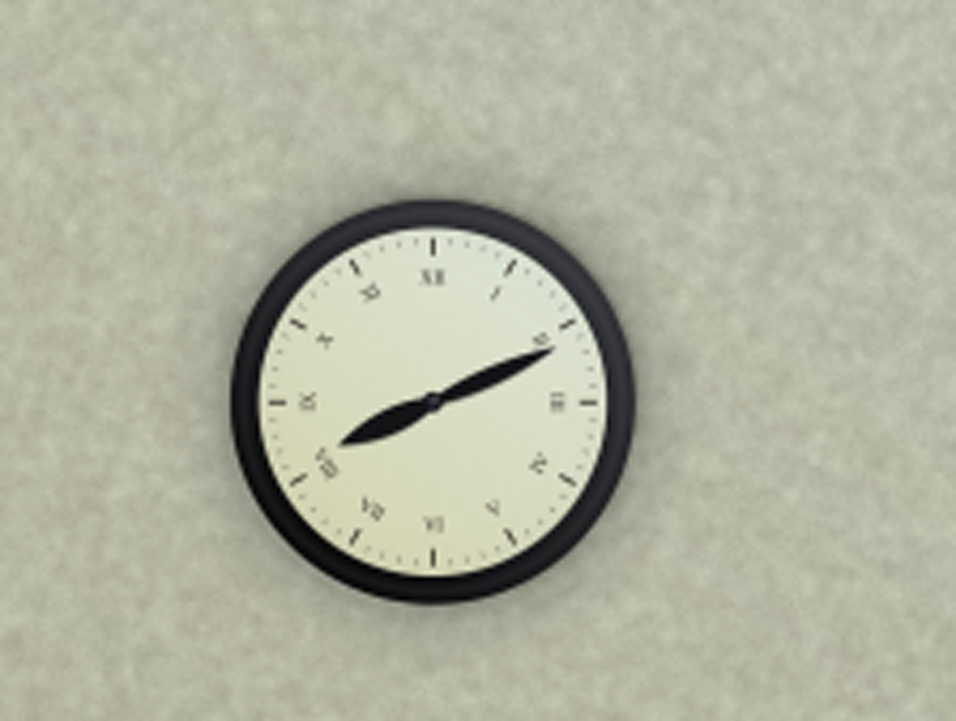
8:11
